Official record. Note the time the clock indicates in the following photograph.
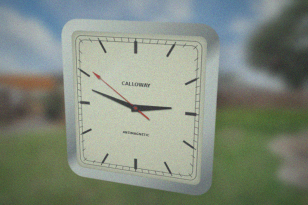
2:47:51
